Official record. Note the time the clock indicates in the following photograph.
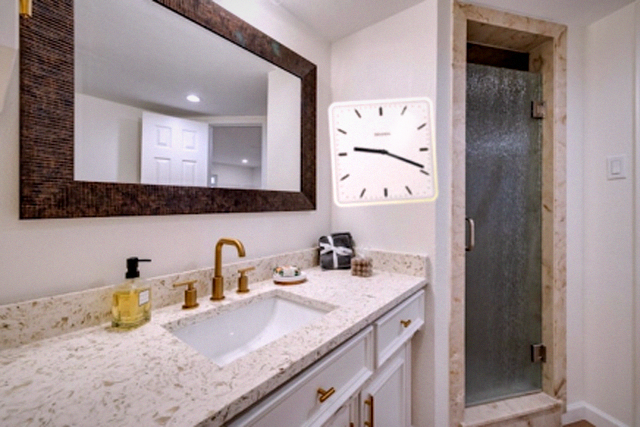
9:19
